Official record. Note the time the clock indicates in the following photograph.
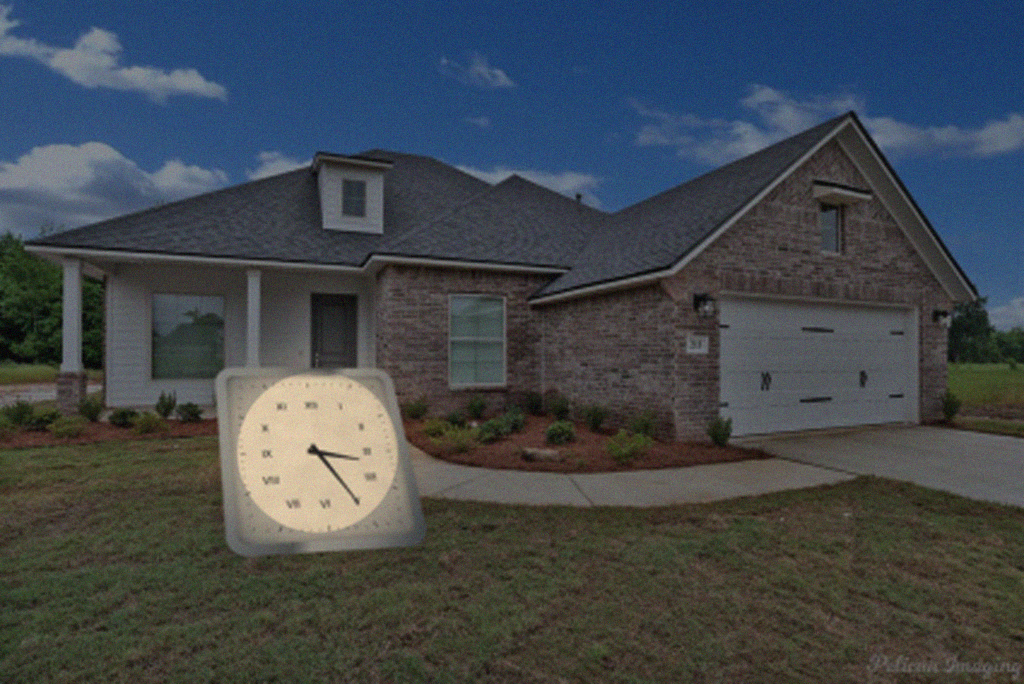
3:25
